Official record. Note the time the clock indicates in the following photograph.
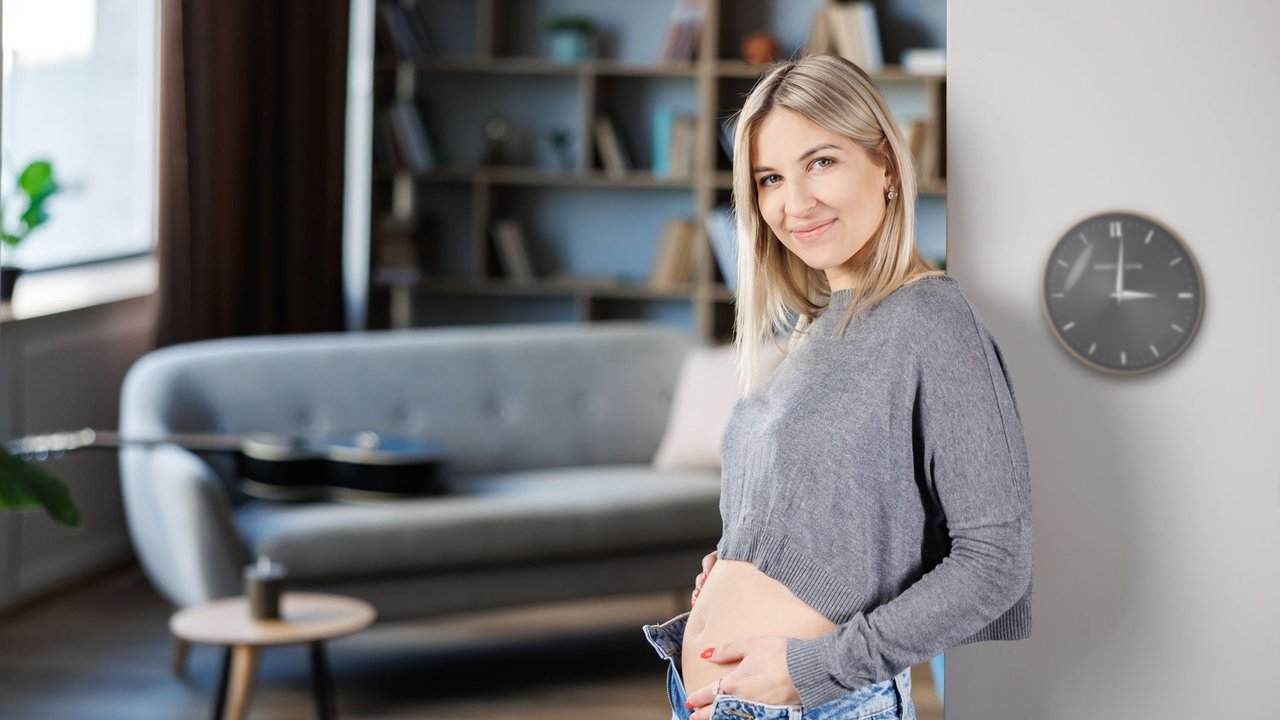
3:01
